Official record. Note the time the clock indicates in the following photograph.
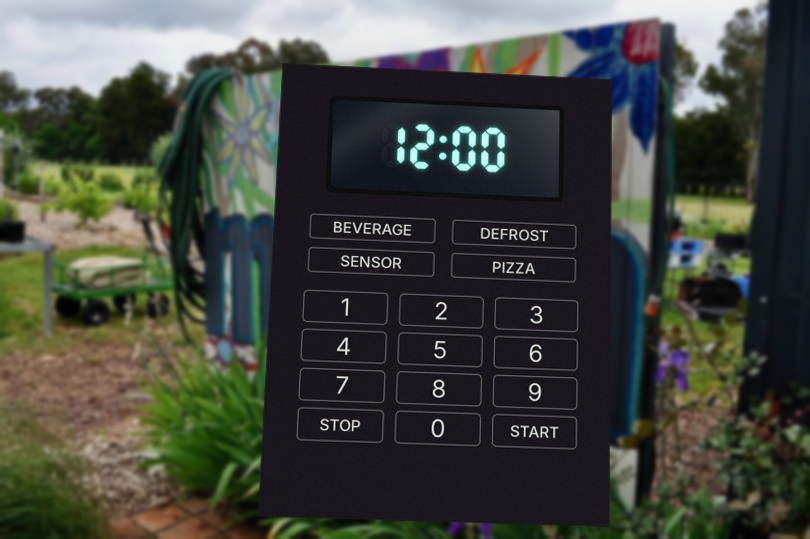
12:00
